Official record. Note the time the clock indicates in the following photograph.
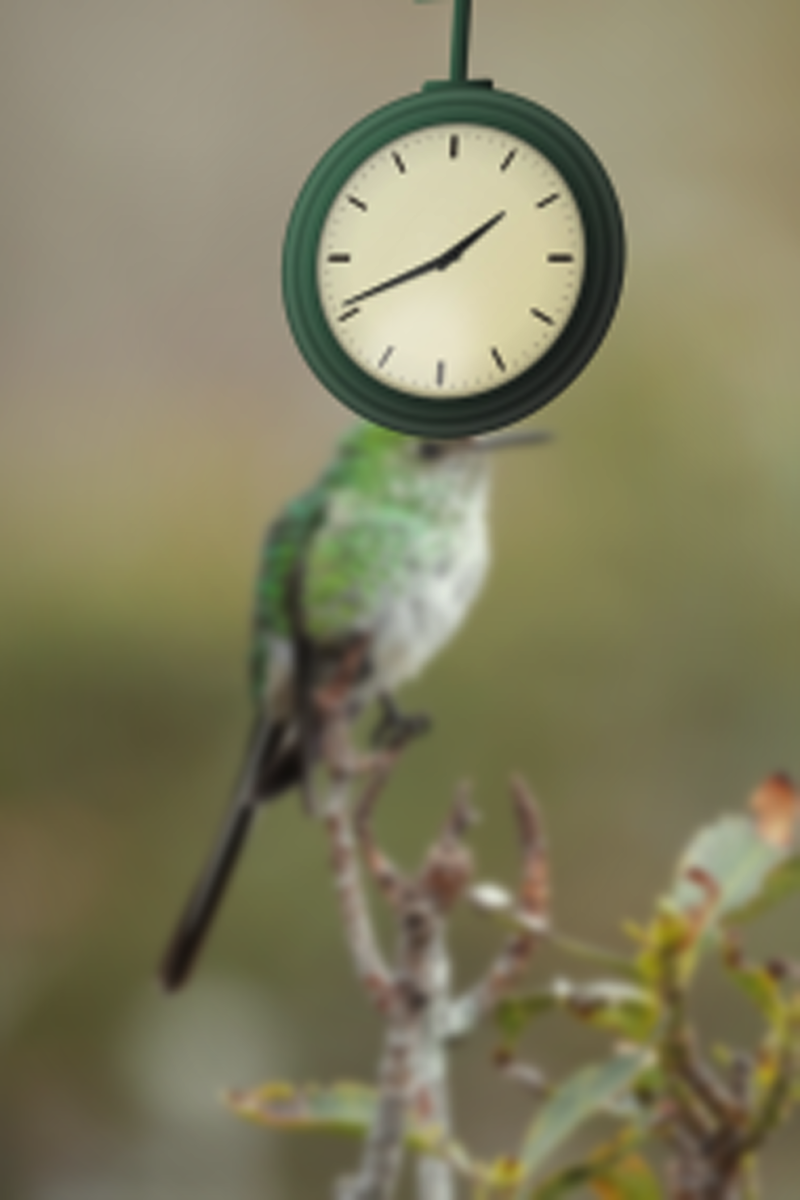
1:41
